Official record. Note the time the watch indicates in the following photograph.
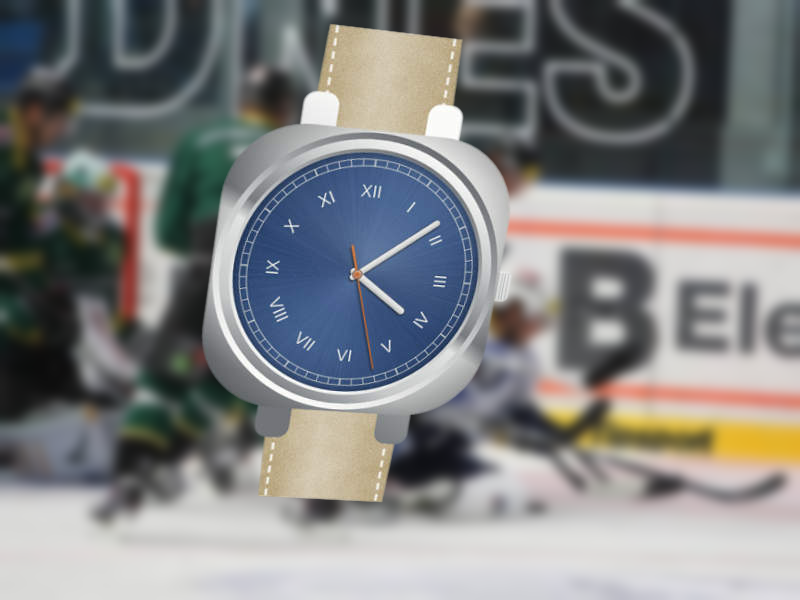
4:08:27
